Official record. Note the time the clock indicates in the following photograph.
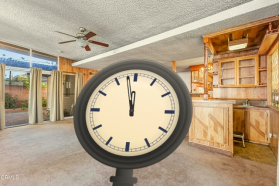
11:58
